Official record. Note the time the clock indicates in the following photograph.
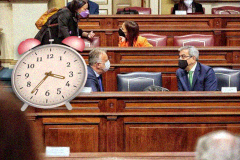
3:36
